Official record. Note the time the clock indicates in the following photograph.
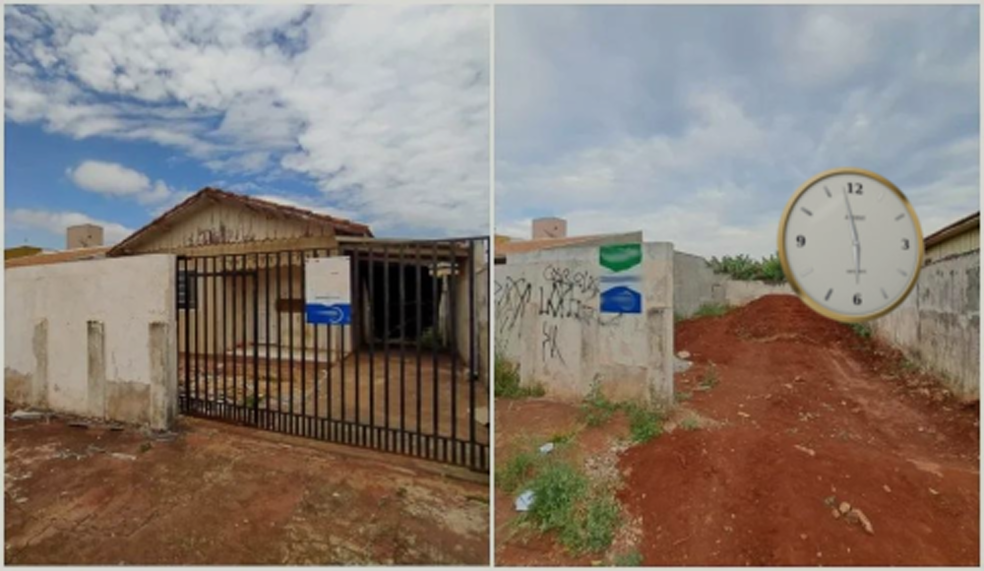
5:58
